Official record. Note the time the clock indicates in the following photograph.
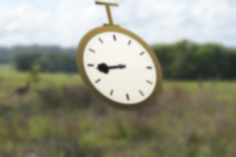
8:44
